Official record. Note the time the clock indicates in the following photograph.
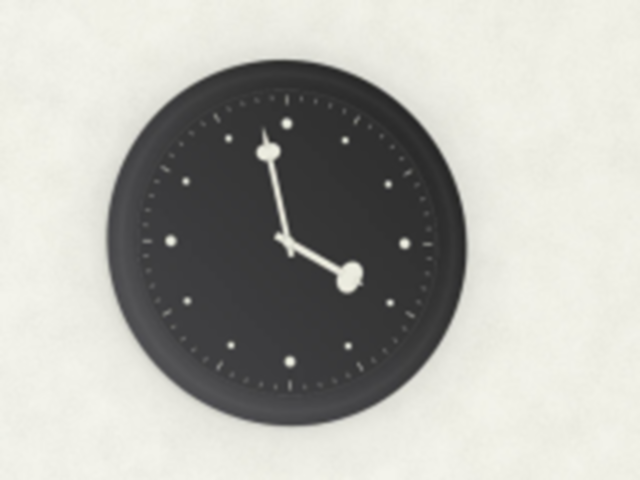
3:58
